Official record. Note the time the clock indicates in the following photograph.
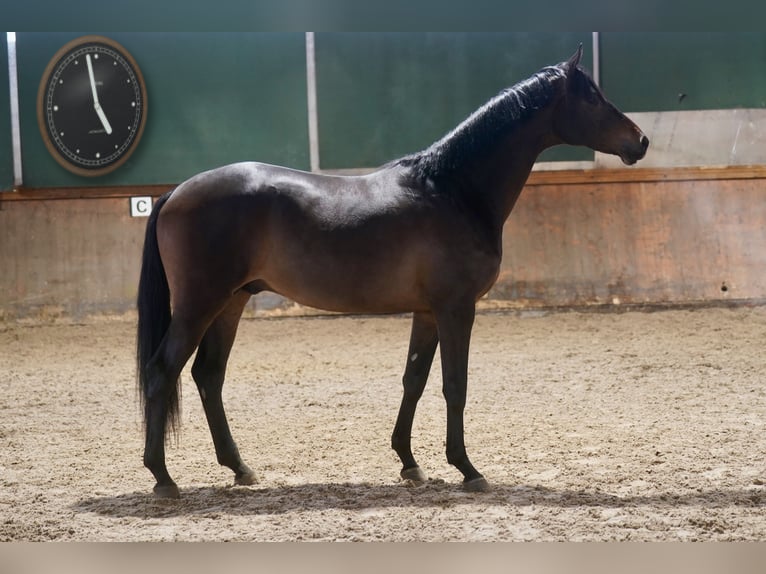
4:58
